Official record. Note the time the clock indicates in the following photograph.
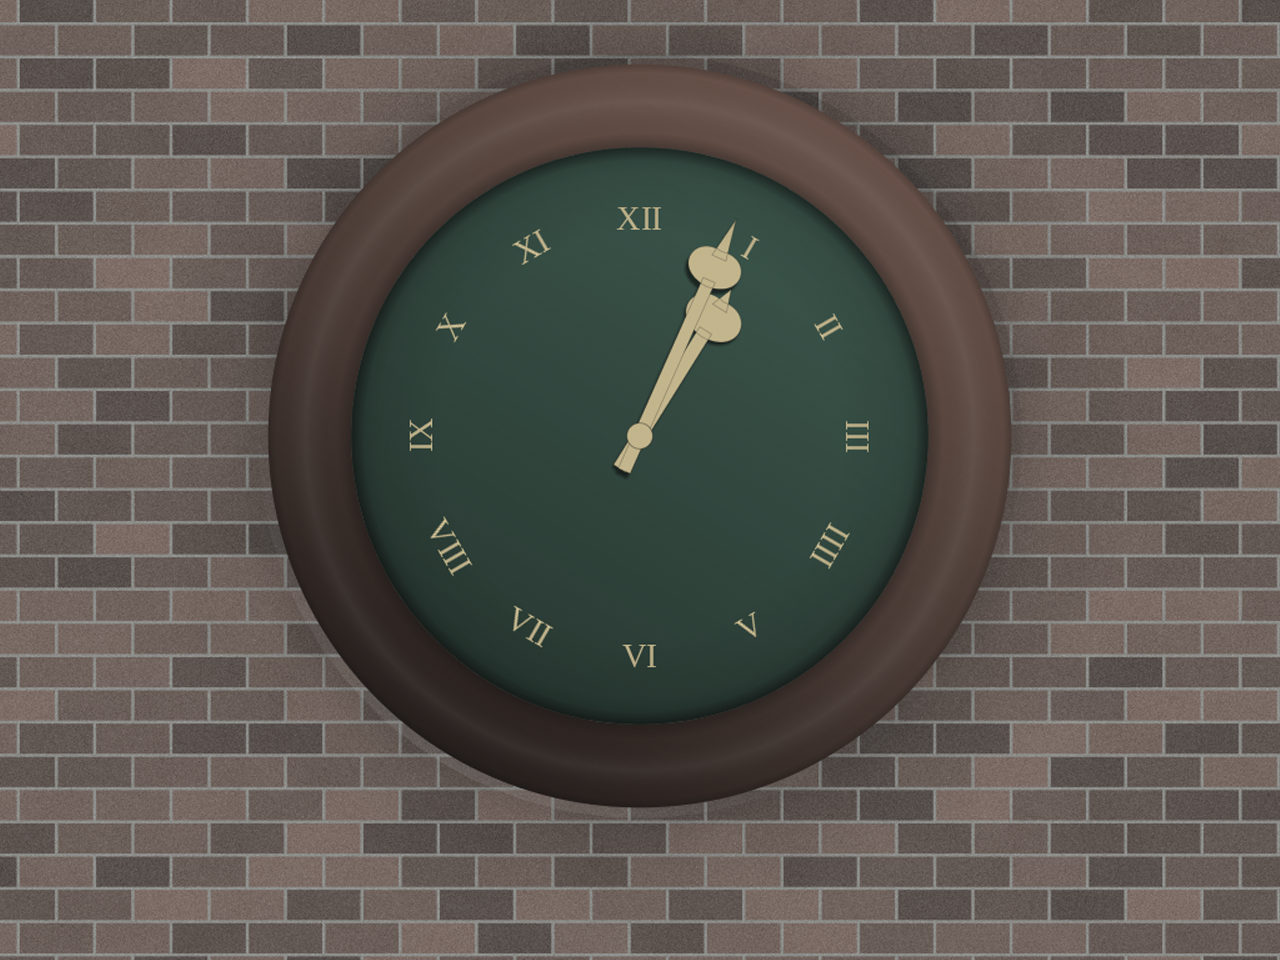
1:04
